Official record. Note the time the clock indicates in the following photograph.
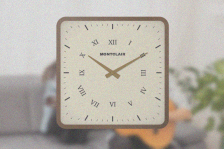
10:10
